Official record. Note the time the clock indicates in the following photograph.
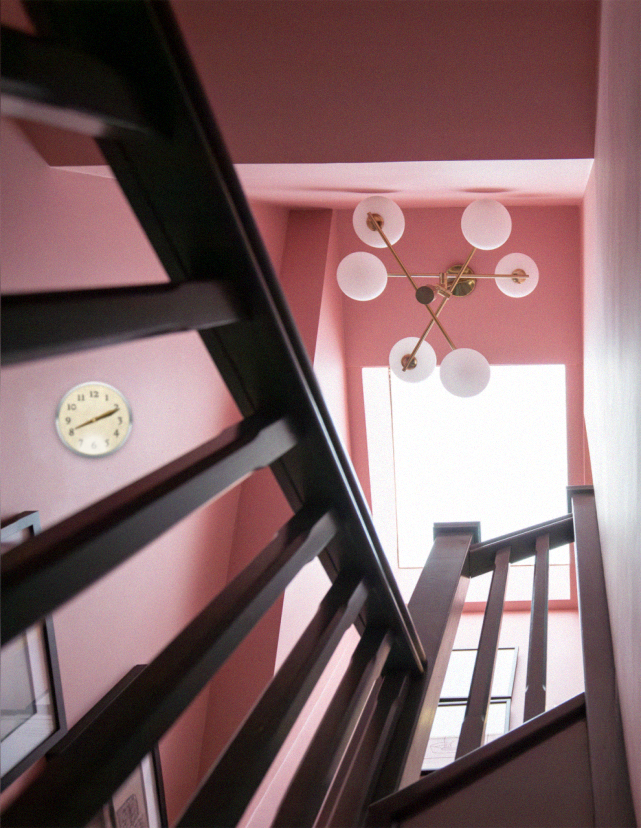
8:11
